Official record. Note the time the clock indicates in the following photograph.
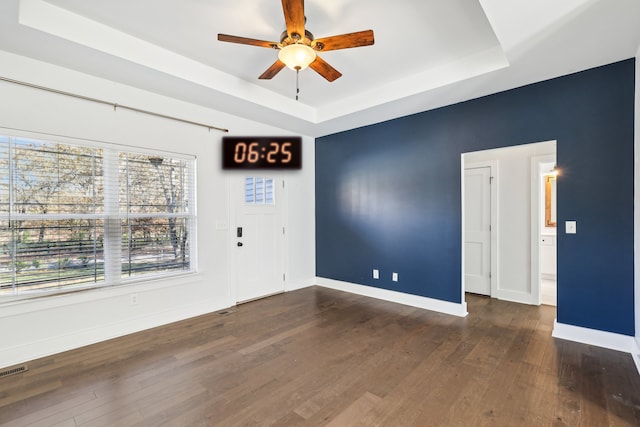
6:25
